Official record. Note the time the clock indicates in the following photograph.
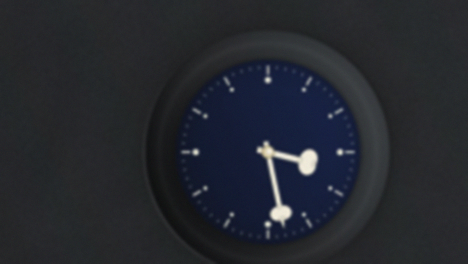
3:28
